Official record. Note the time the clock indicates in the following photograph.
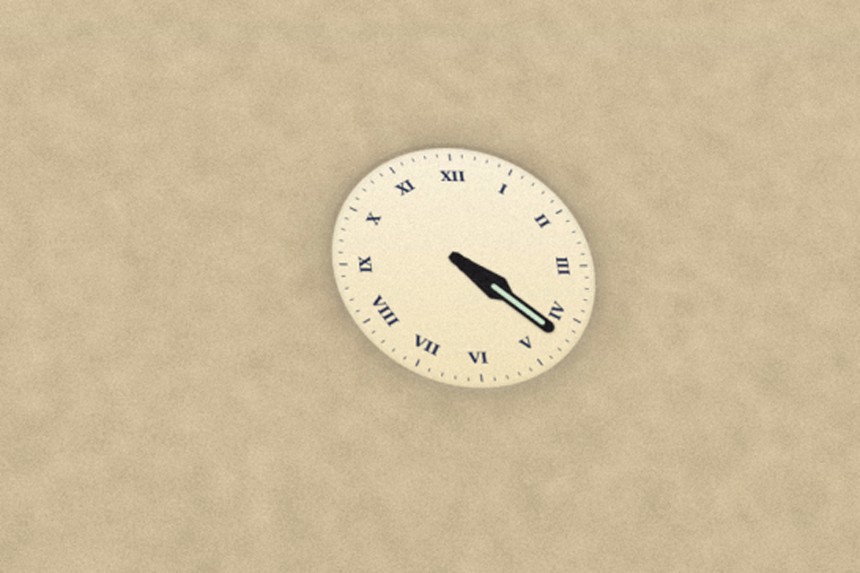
4:22
